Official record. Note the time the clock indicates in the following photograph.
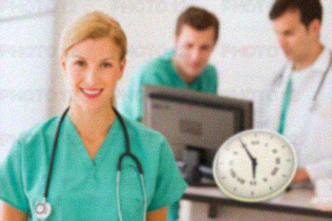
5:55
